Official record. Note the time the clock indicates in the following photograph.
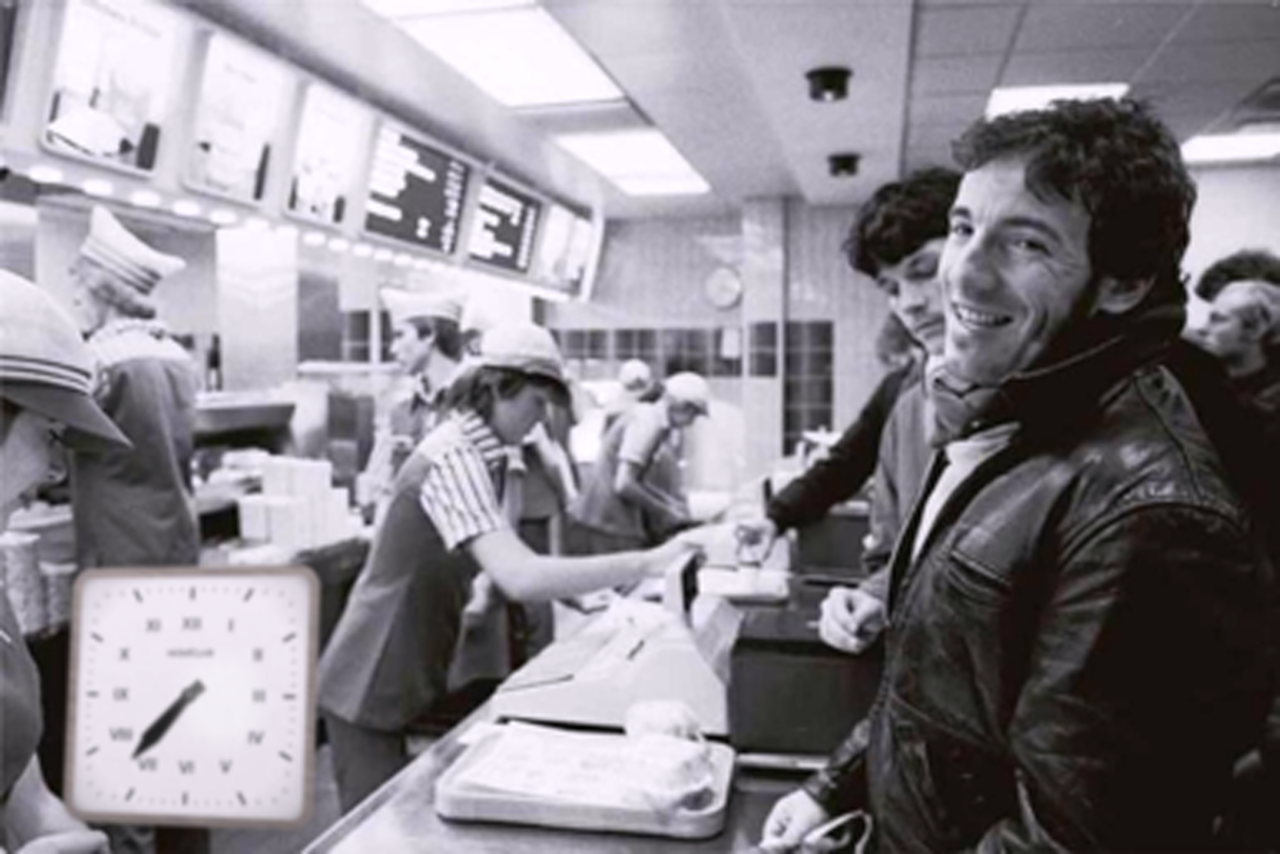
7:37
